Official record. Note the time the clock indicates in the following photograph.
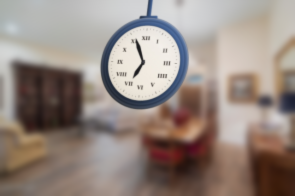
6:56
